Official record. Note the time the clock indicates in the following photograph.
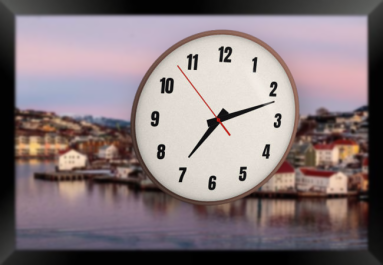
7:11:53
